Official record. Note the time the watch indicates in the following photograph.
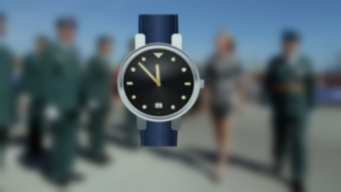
11:53
